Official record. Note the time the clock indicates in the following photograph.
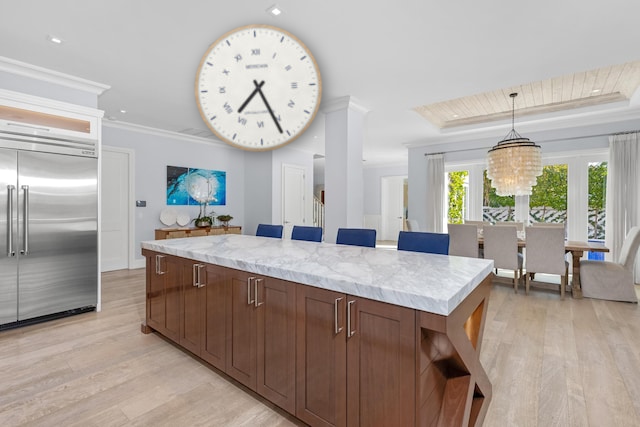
7:26
